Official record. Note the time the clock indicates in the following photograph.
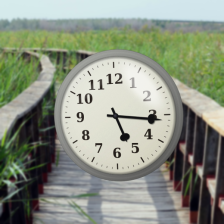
5:16
